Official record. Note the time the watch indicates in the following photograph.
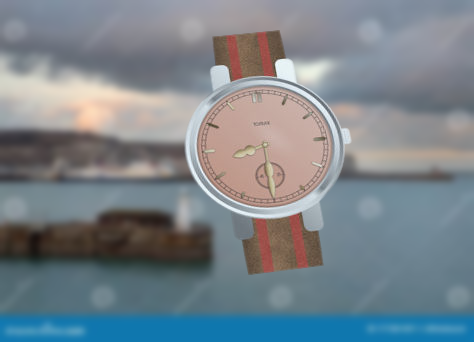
8:30
